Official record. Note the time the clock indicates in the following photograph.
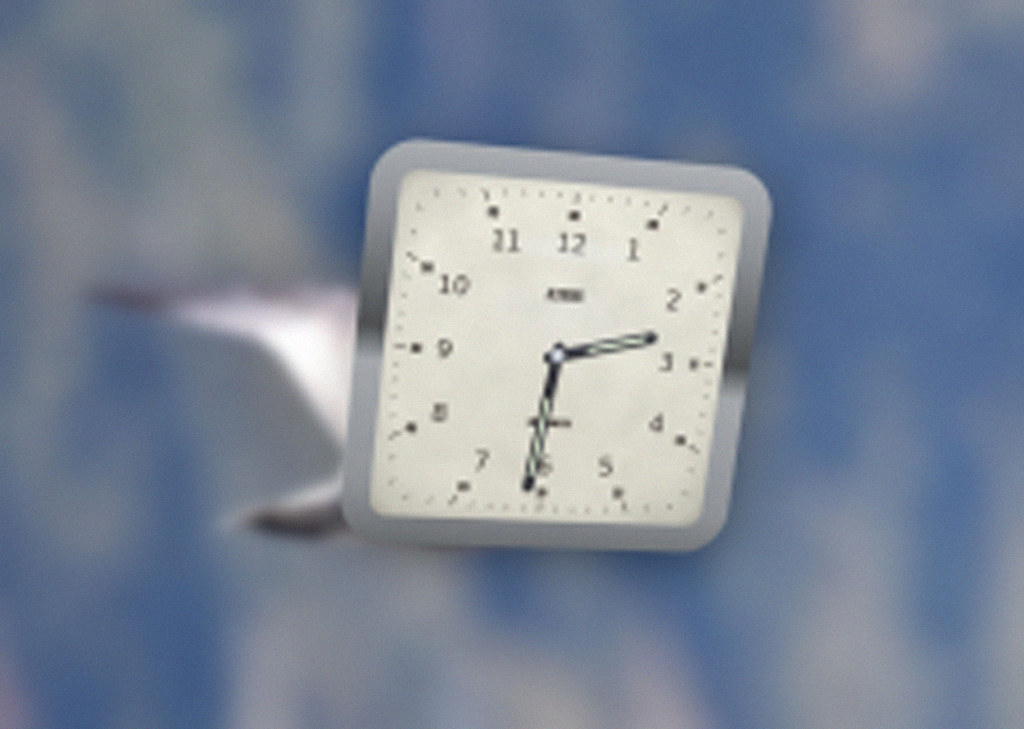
2:31
